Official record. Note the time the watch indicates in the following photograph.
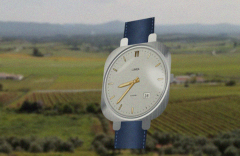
8:37
